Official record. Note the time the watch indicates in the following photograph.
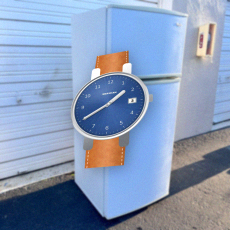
1:40
